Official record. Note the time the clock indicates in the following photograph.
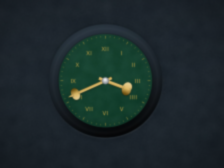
3:41
